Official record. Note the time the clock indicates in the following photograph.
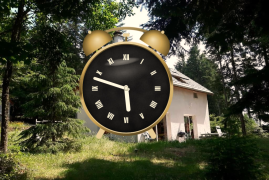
5:48
